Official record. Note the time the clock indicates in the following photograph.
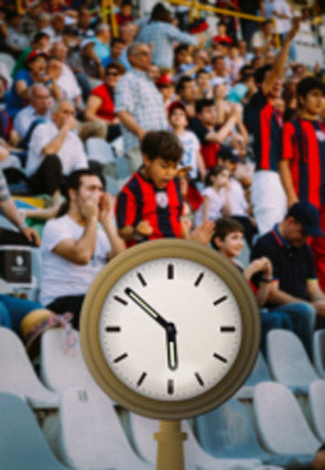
5:52
